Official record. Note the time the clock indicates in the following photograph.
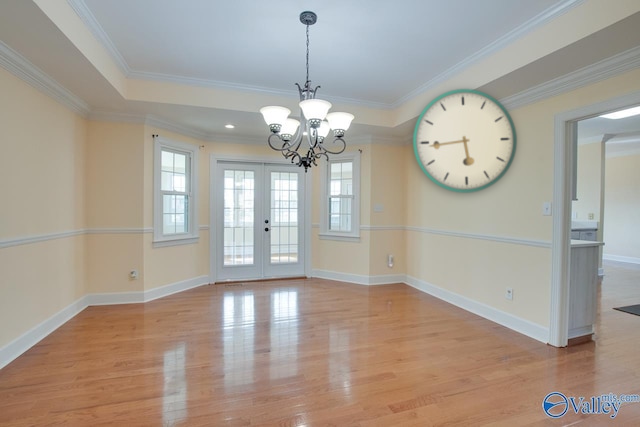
5:44
